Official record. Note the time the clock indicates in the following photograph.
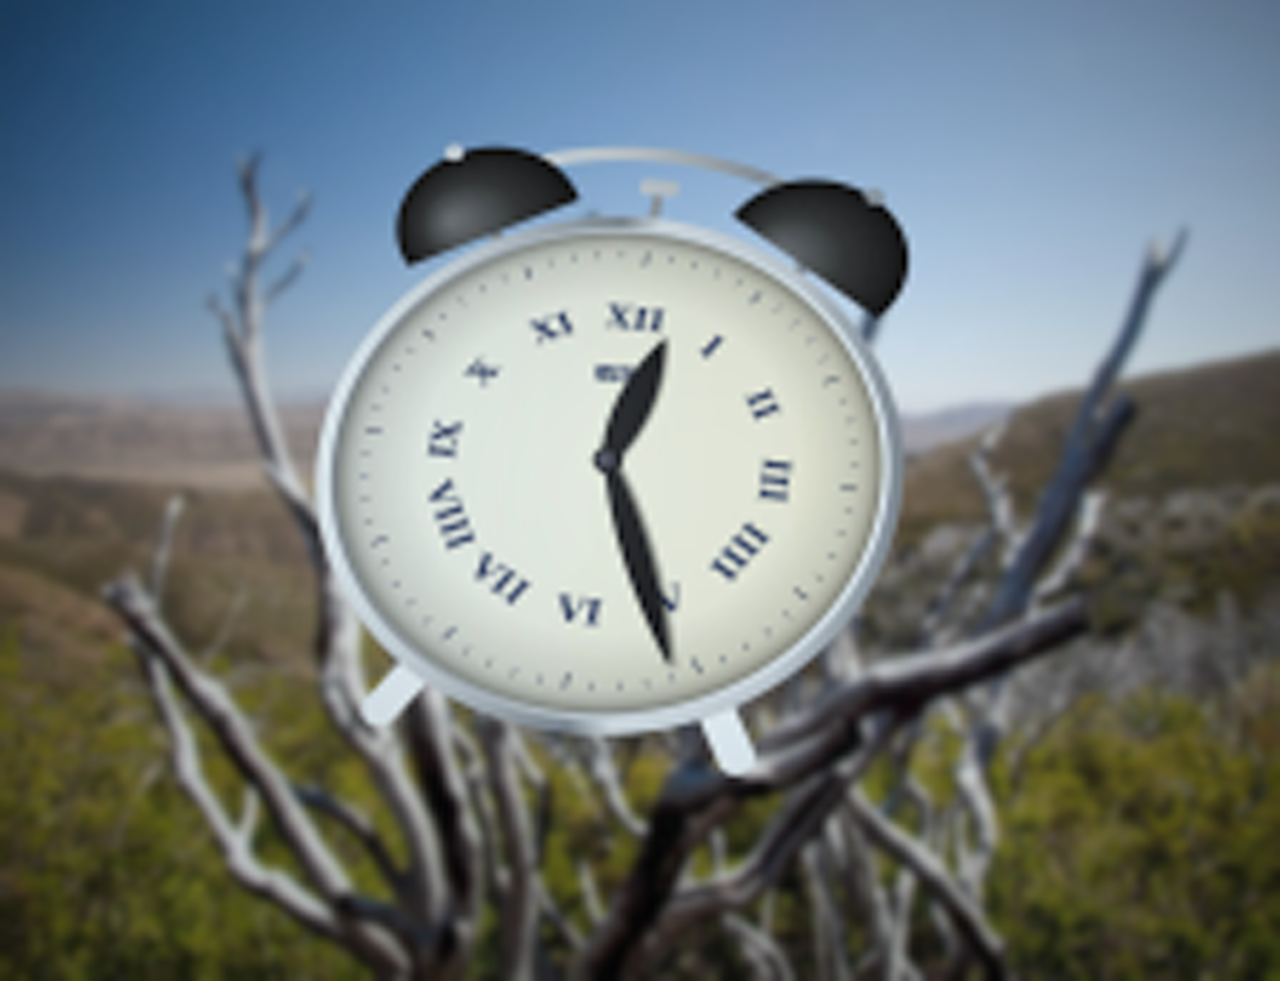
12:26
